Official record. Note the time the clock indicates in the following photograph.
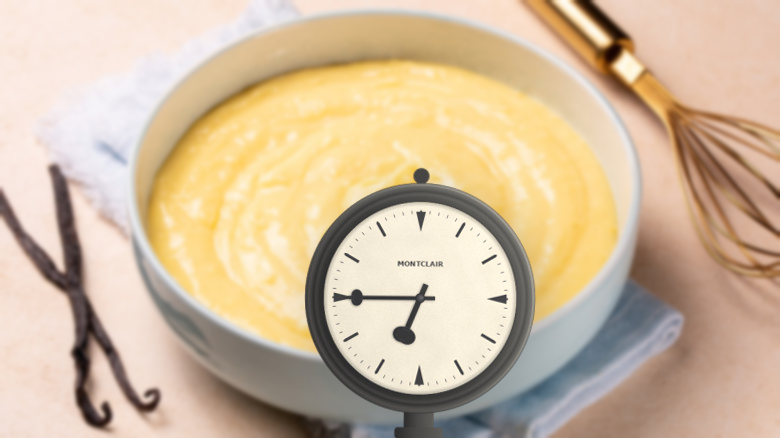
6:45
